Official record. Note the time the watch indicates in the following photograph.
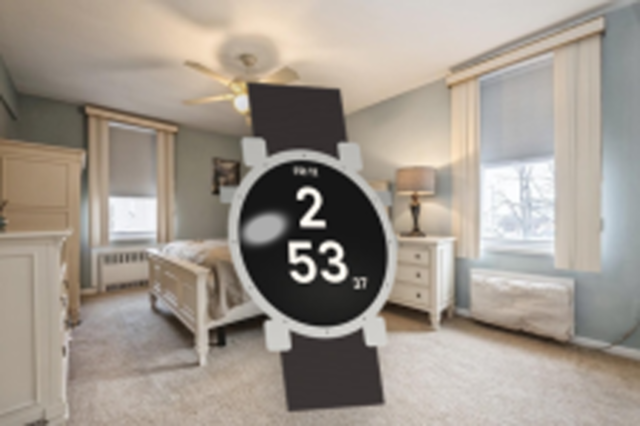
2:53
